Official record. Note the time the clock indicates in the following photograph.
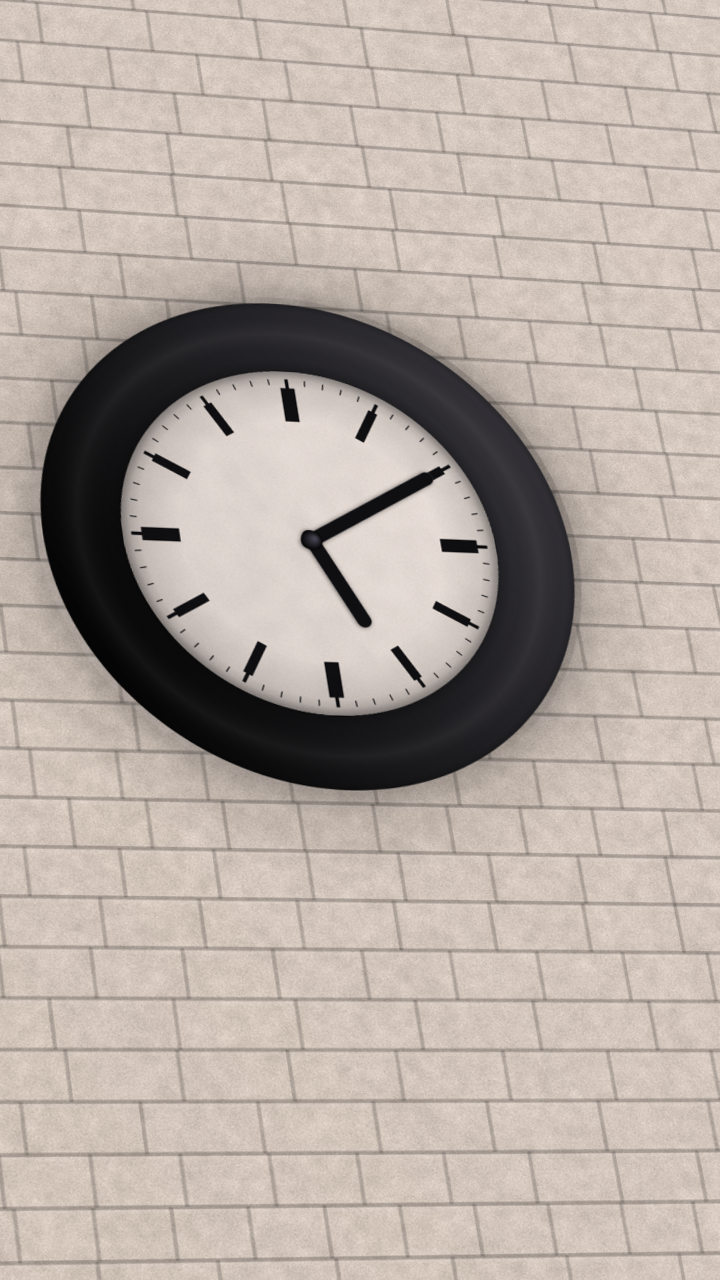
5:10
